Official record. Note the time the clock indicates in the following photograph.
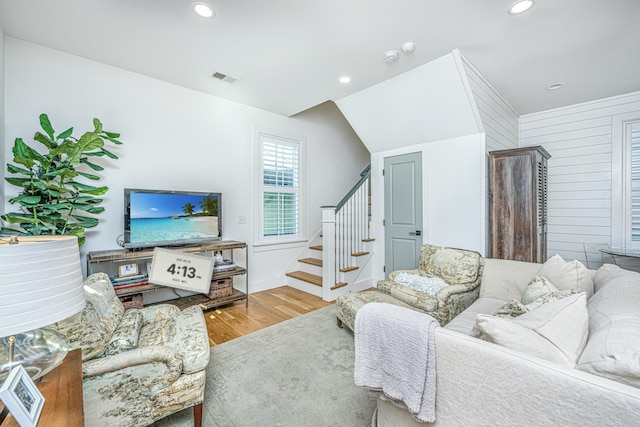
4:13
